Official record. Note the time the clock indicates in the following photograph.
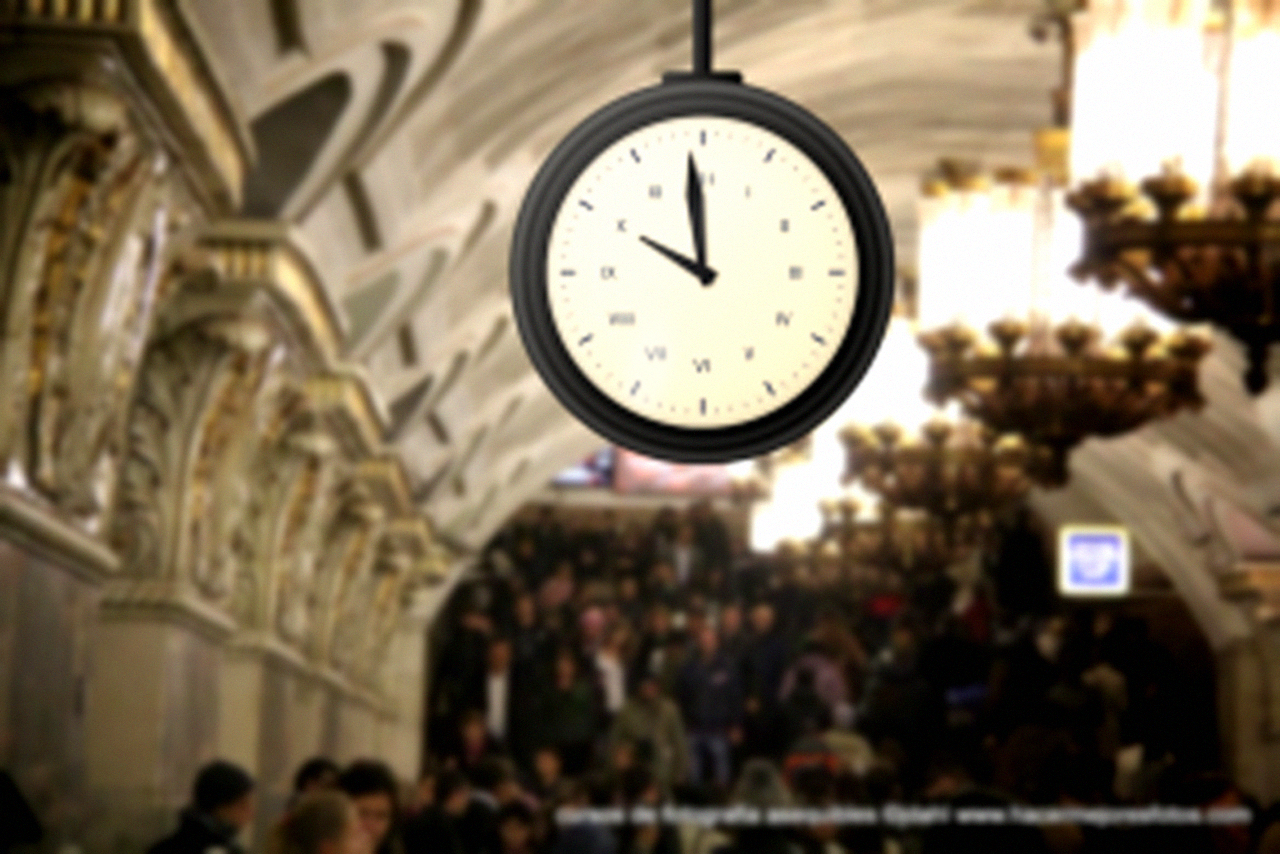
9:59
